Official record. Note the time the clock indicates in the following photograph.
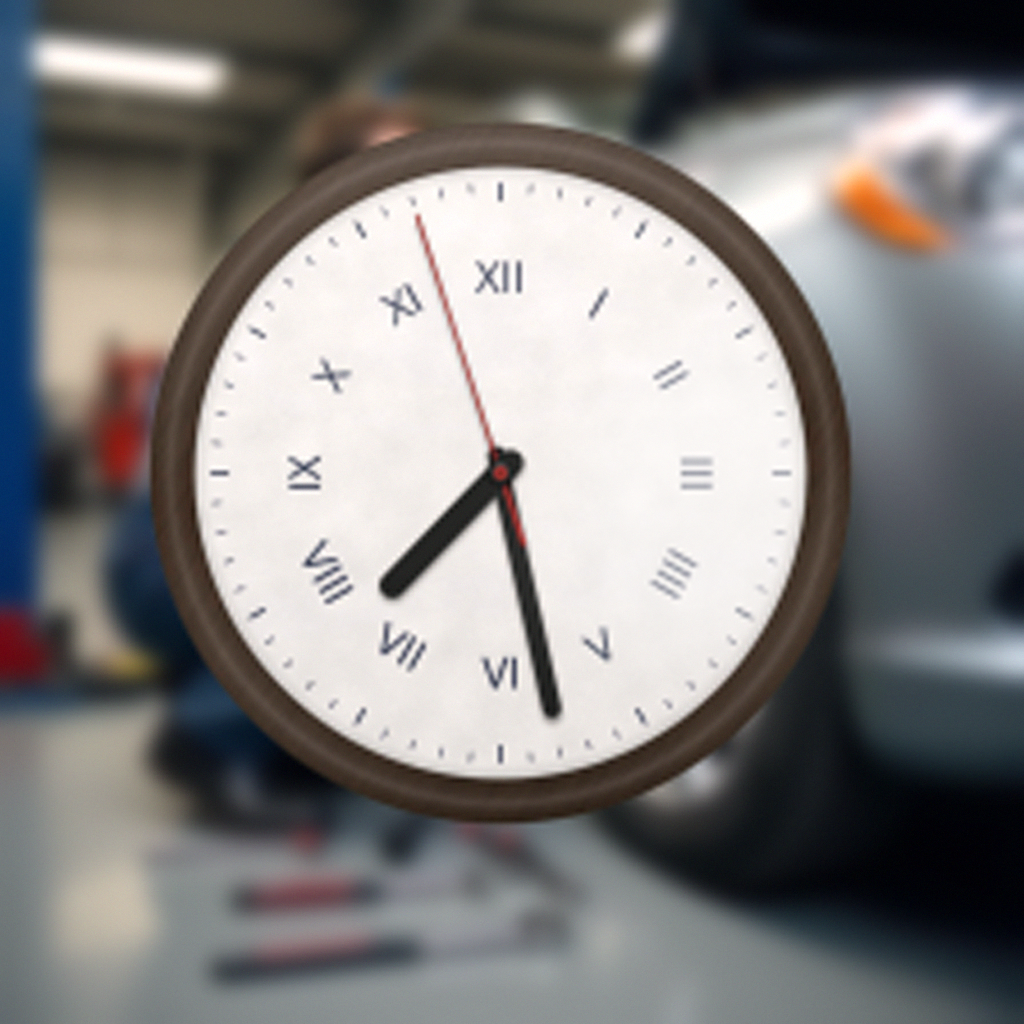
7:27:57
